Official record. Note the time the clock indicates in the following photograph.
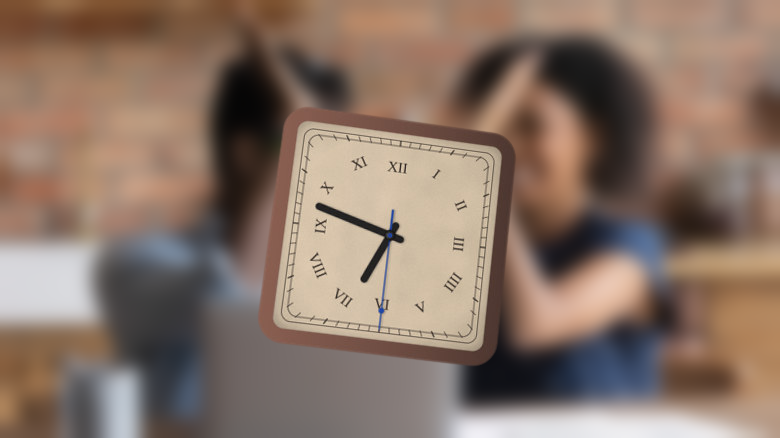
6:47:30
